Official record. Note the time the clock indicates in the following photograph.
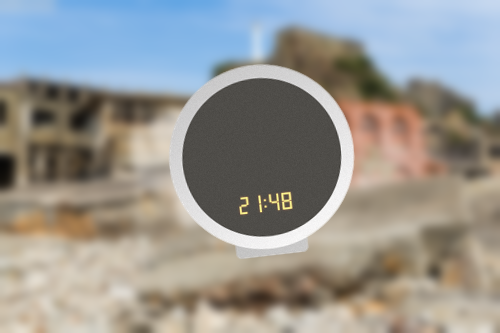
21:48
